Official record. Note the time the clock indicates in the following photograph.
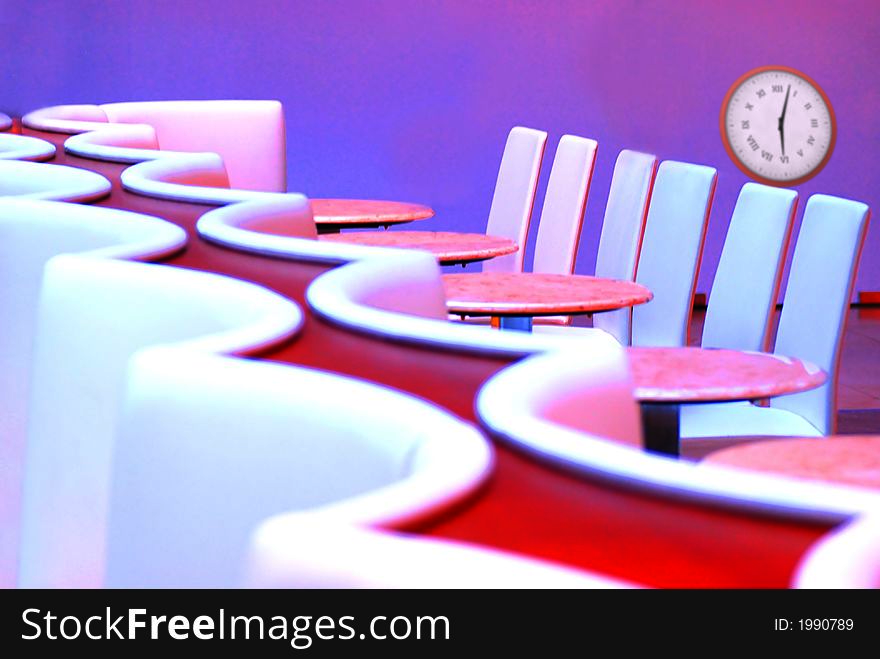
6:03
